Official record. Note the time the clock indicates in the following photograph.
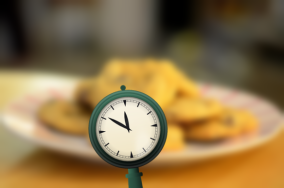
11:51
